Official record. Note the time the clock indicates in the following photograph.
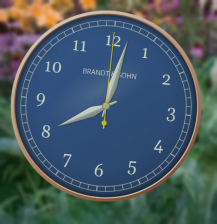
8:02:00
